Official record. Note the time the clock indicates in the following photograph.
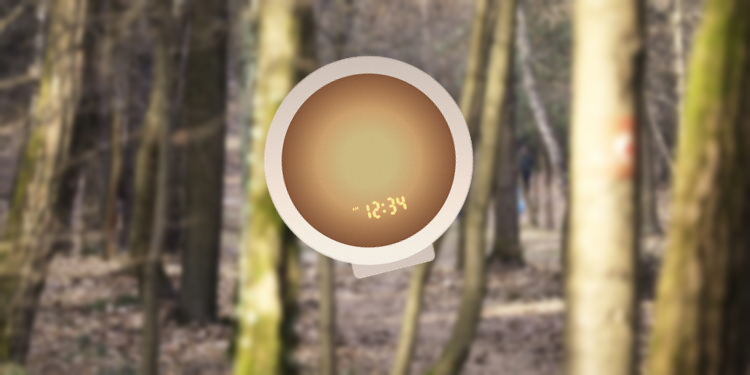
12:34
